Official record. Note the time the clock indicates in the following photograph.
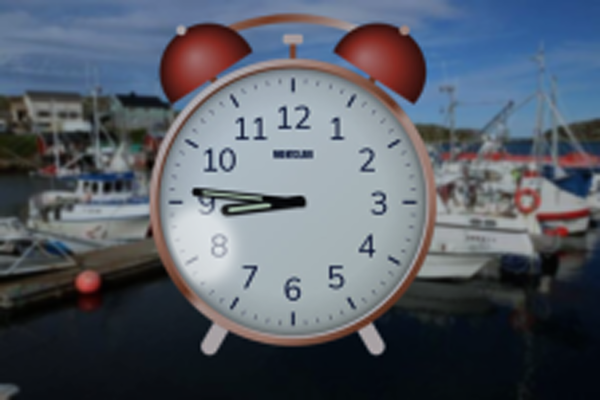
8:46
